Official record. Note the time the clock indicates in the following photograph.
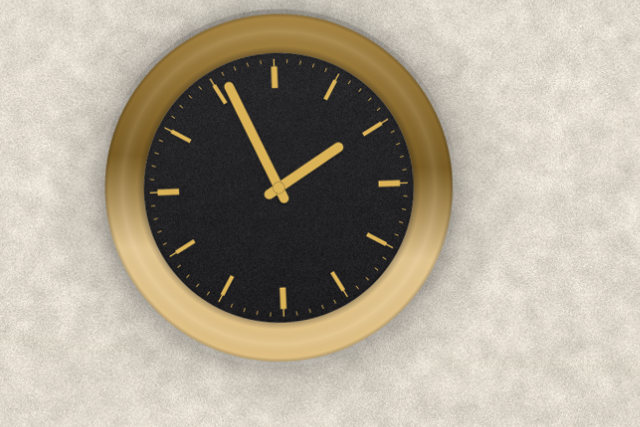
1:56
